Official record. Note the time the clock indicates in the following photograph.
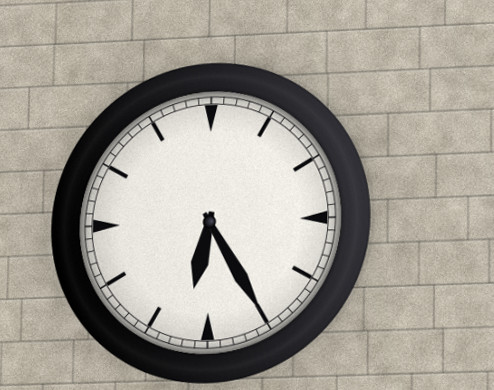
6:25
